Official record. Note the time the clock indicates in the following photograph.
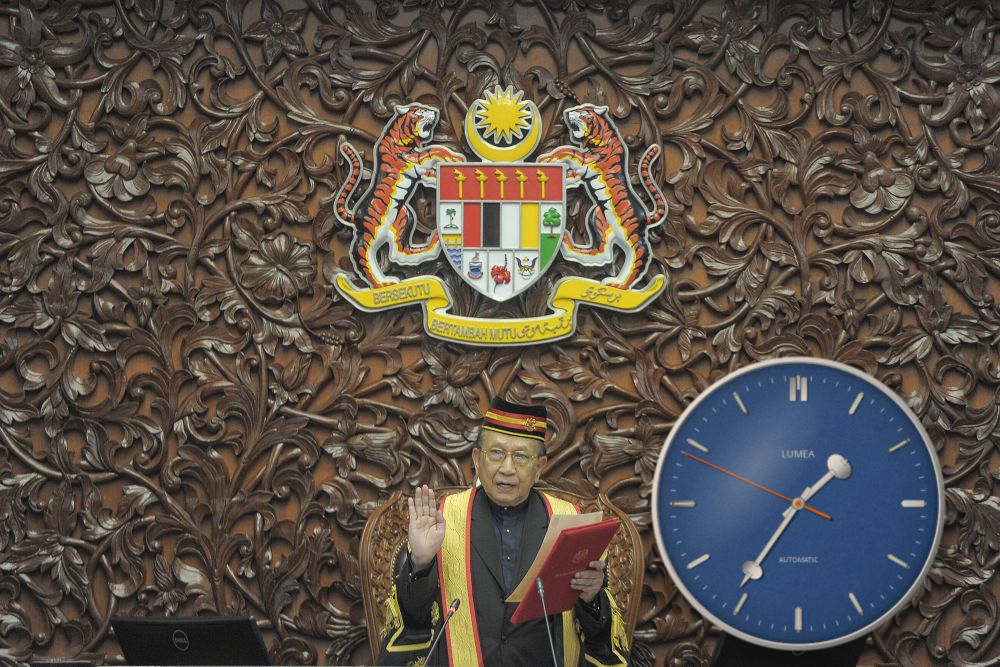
1:35:49
